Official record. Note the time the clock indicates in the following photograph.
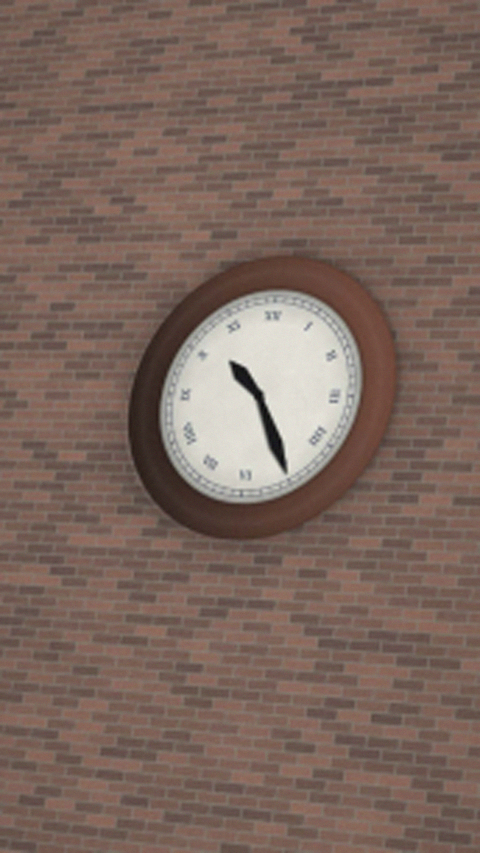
10:25
